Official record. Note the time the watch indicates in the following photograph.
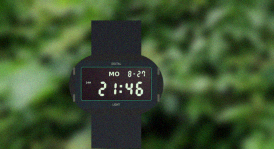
21:46
